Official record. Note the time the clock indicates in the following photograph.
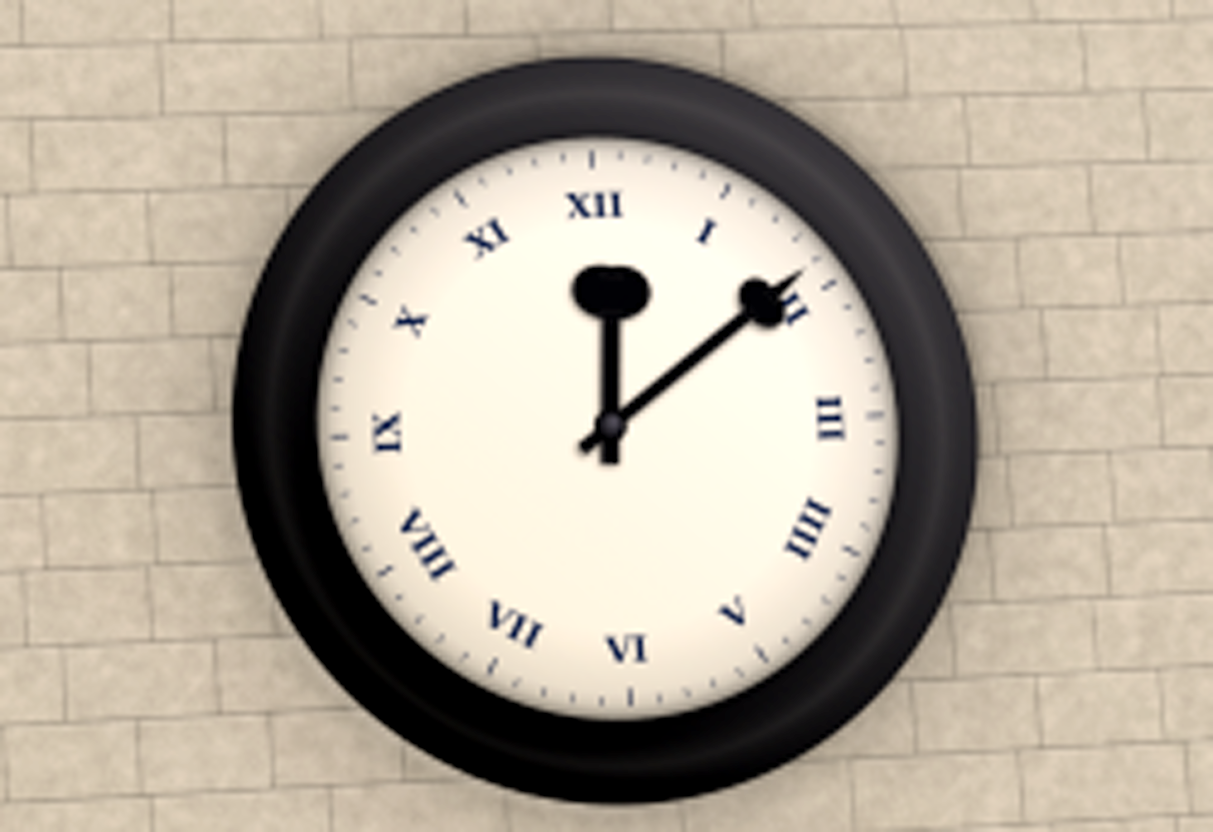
12:09
